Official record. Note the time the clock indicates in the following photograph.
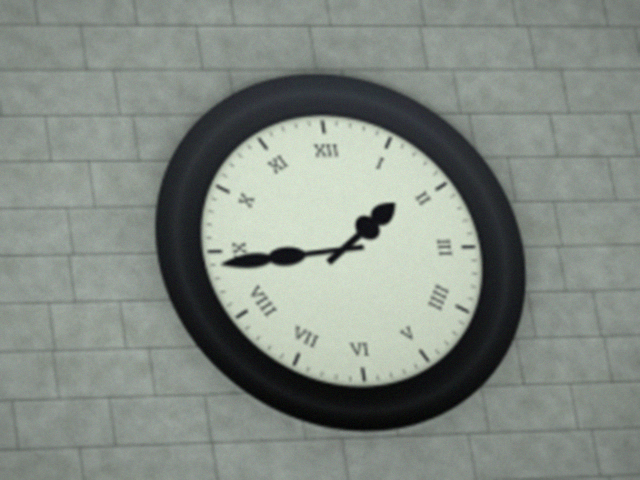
1:44
